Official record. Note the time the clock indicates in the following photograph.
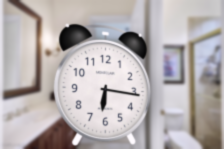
6:16
